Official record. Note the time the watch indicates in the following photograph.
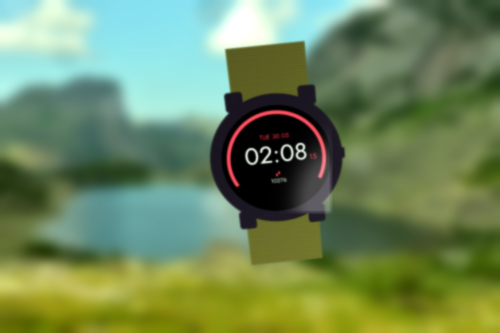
2:08
